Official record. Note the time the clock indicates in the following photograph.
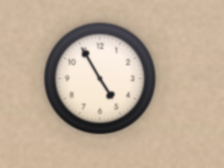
4:55
